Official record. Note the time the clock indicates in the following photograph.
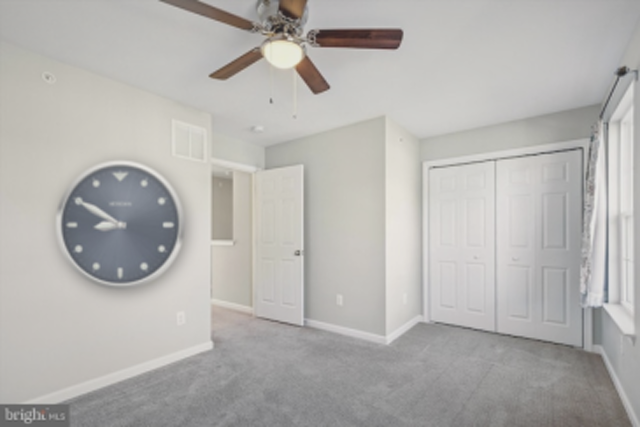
8:50
